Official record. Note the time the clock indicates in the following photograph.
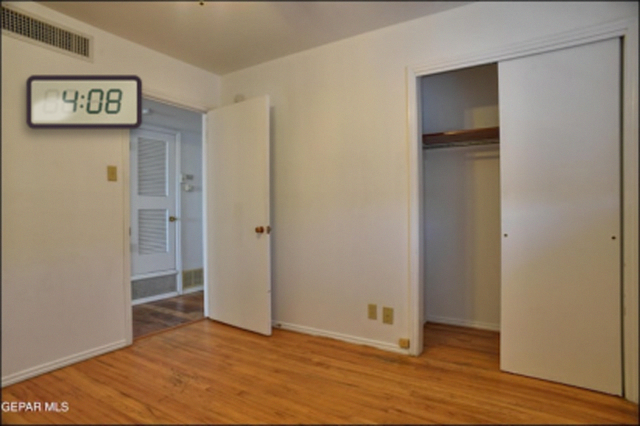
4:08
